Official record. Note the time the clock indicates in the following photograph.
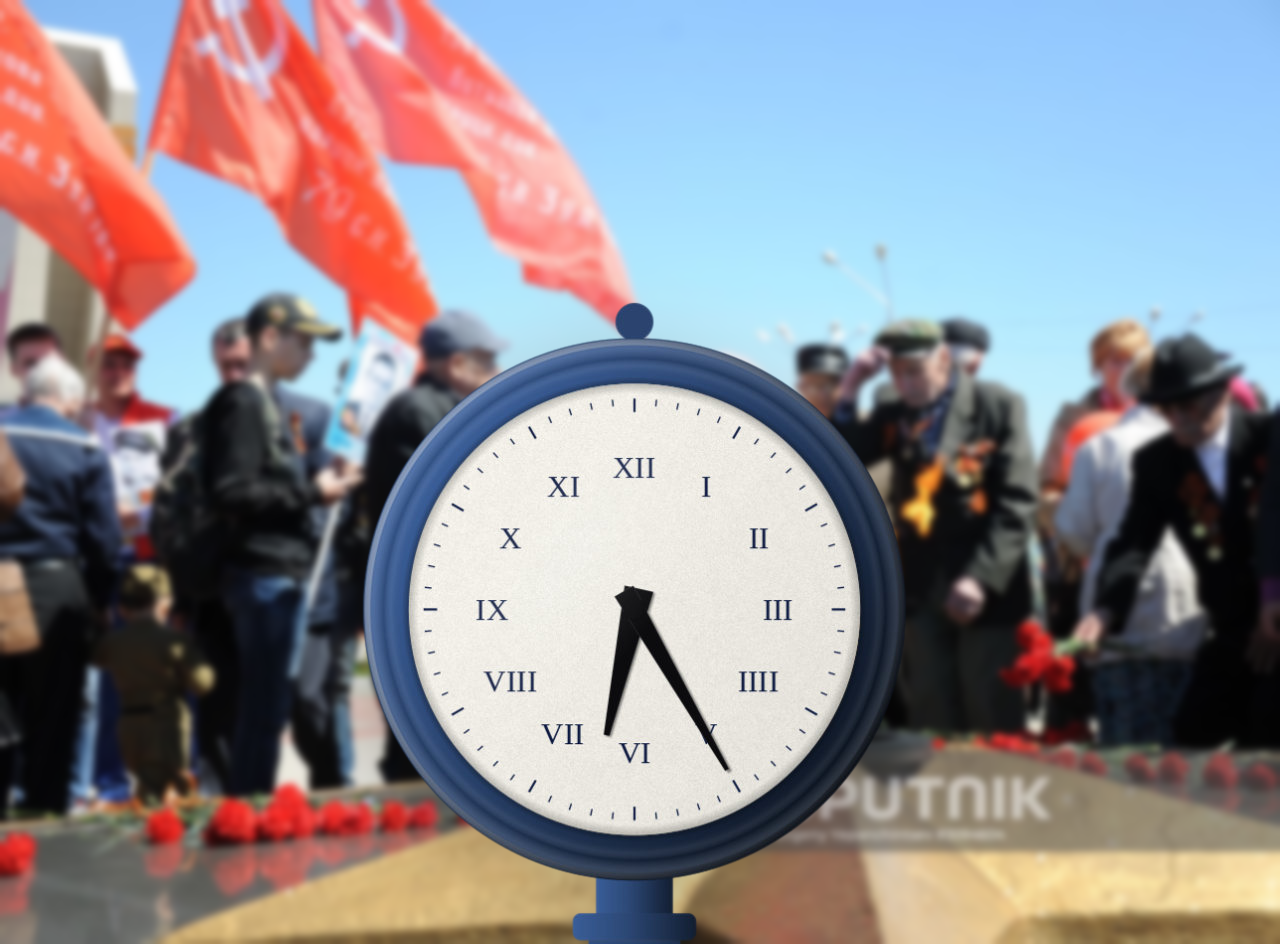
6:25
